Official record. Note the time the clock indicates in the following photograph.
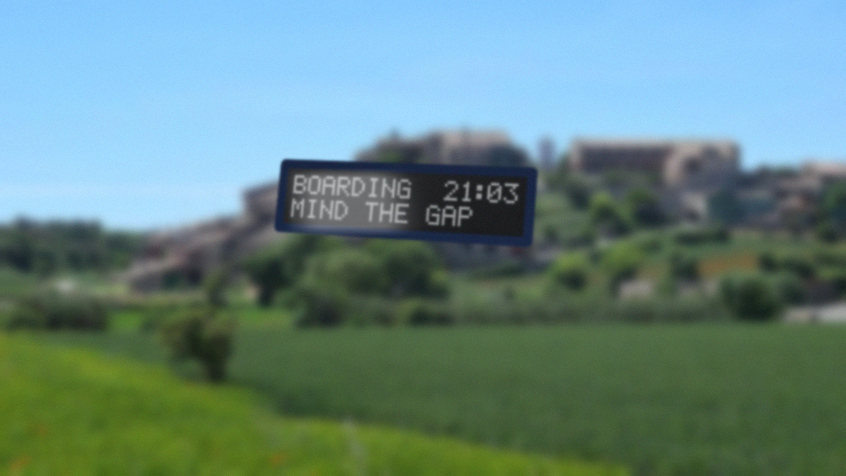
21:03
